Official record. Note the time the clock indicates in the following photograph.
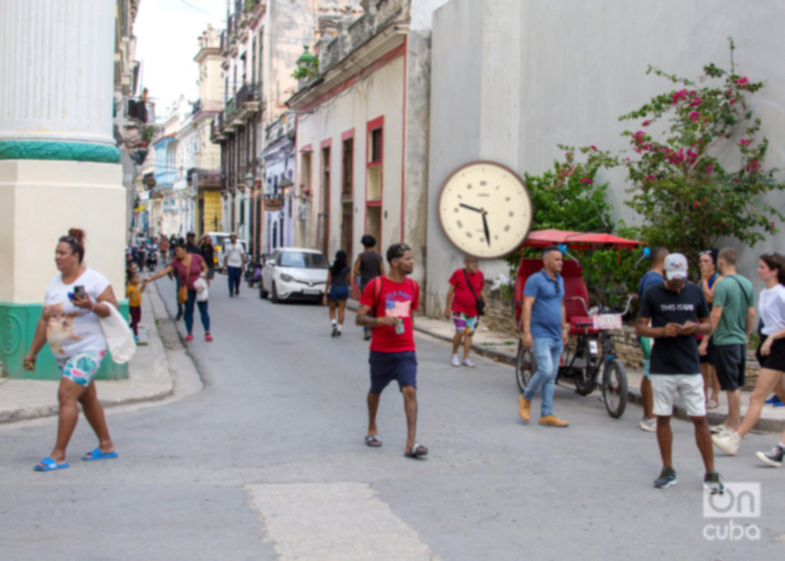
9:28
